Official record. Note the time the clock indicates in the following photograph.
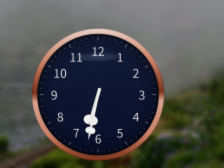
6:32
